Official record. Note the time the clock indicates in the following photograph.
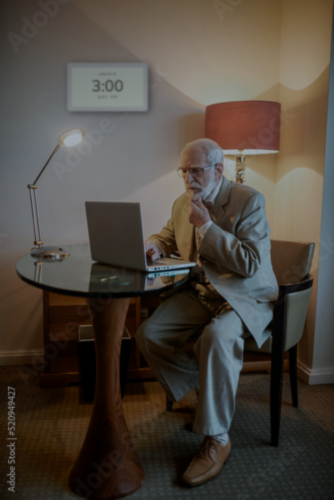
3:00
